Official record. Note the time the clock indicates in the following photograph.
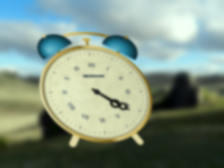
4:21
